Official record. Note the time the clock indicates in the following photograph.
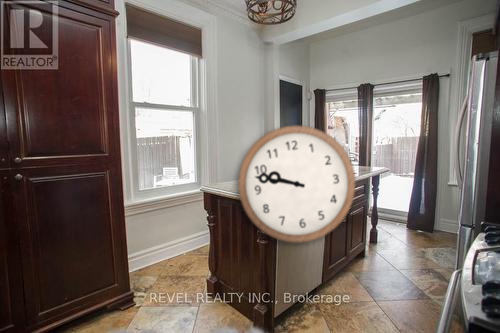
9:48
